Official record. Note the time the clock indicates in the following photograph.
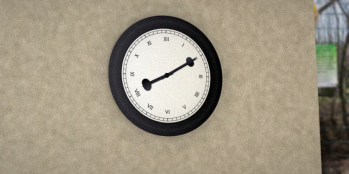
8:10
